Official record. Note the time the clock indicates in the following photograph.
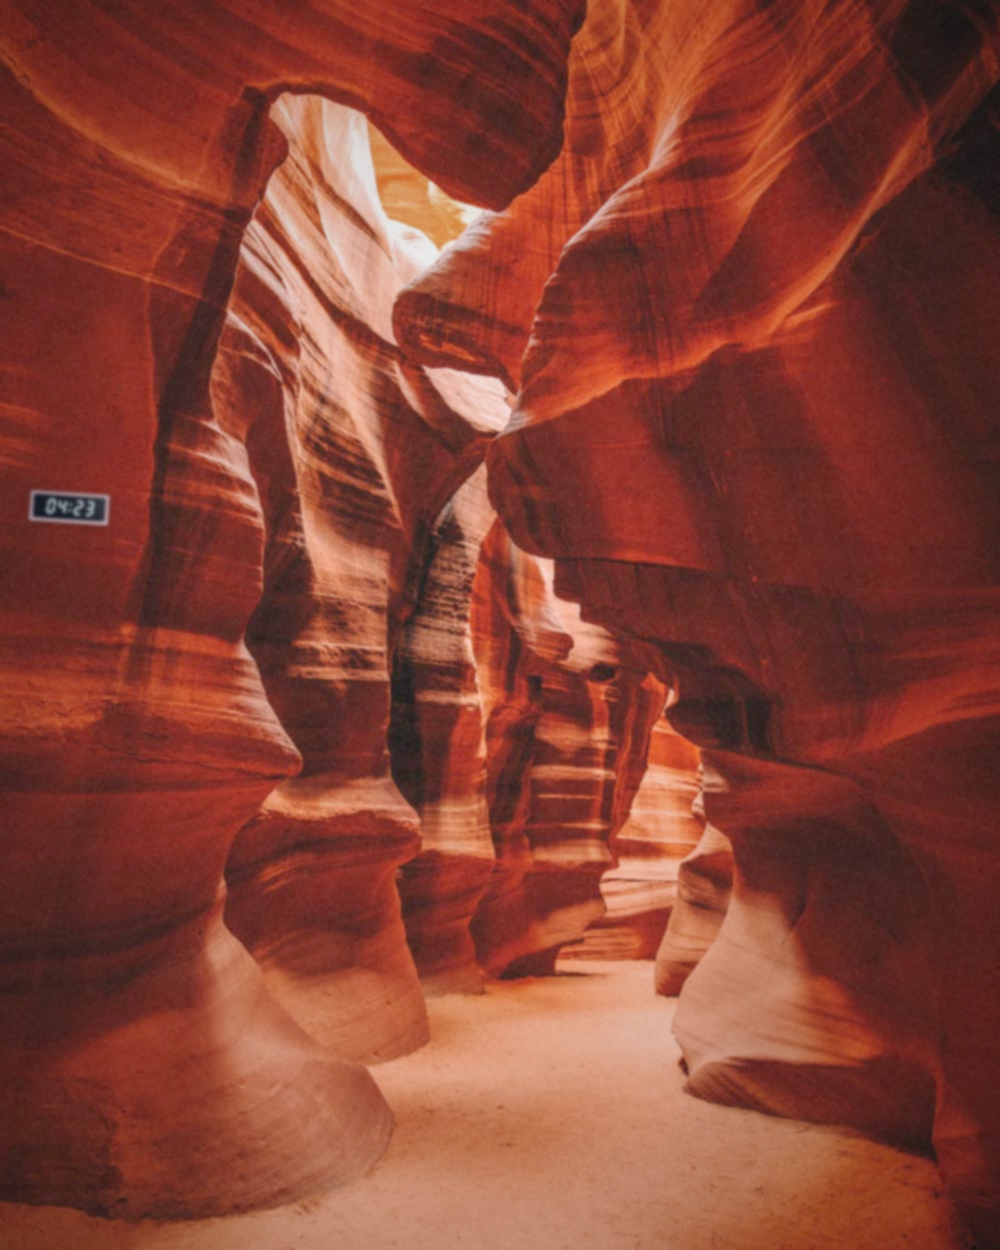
4:23
